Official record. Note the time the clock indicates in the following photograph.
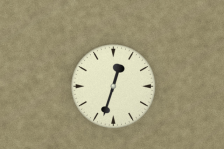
12:33
